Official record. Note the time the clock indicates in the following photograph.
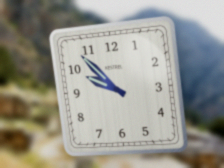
9:53
